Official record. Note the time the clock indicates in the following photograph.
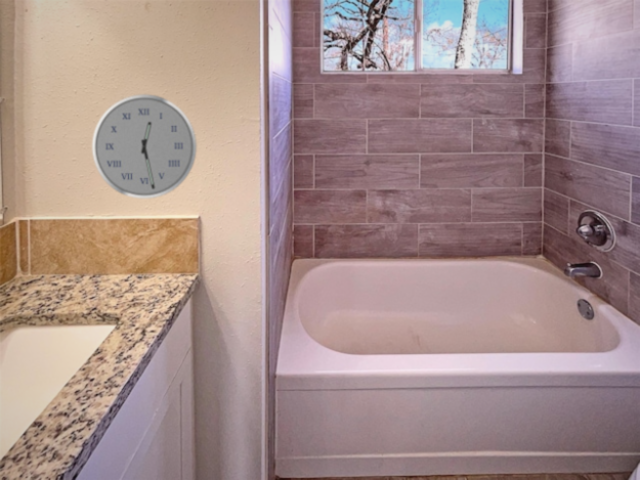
12:28
